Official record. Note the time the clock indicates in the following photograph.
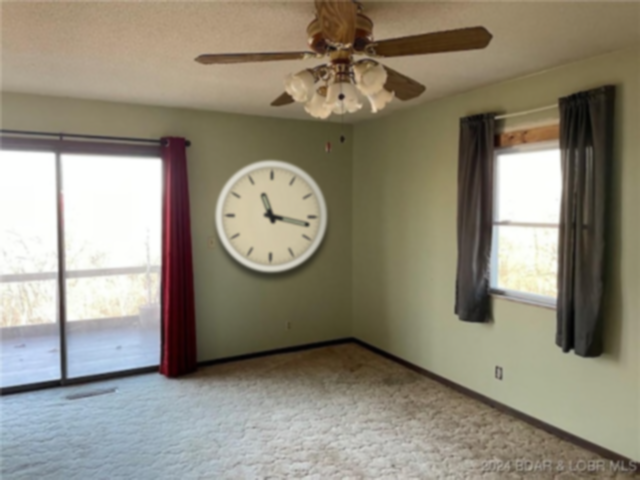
11:17
